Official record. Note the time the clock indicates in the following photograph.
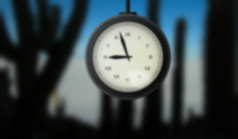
8:57
